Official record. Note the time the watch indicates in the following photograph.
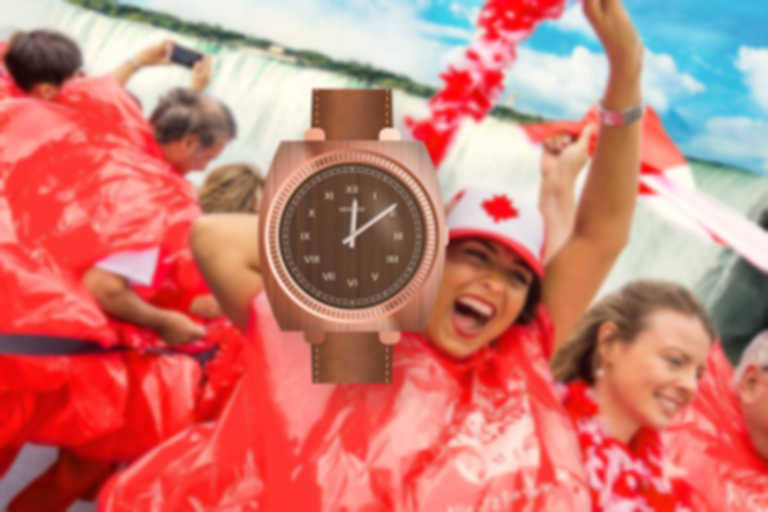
12:09
